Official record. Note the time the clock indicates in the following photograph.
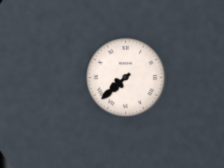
7:38
